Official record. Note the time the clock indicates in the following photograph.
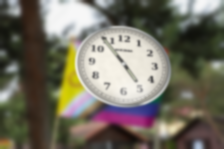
4:54
